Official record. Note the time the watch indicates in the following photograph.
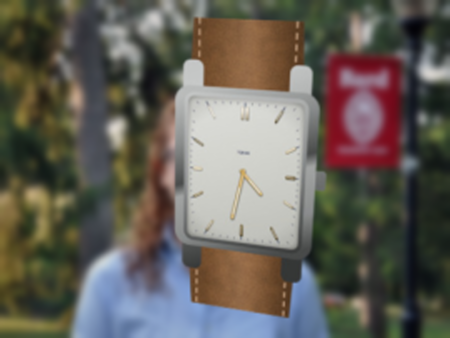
4:32
